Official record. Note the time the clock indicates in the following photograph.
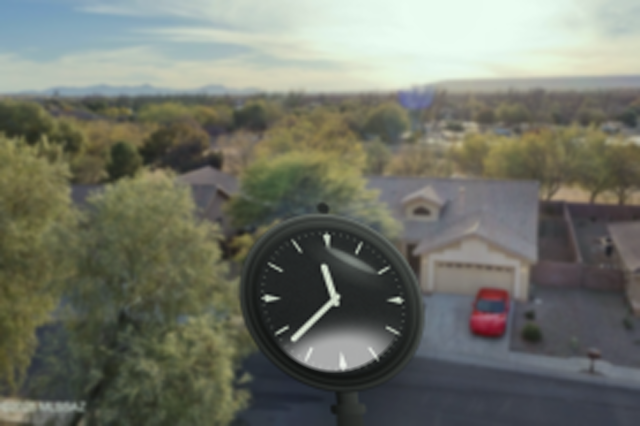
11:38
